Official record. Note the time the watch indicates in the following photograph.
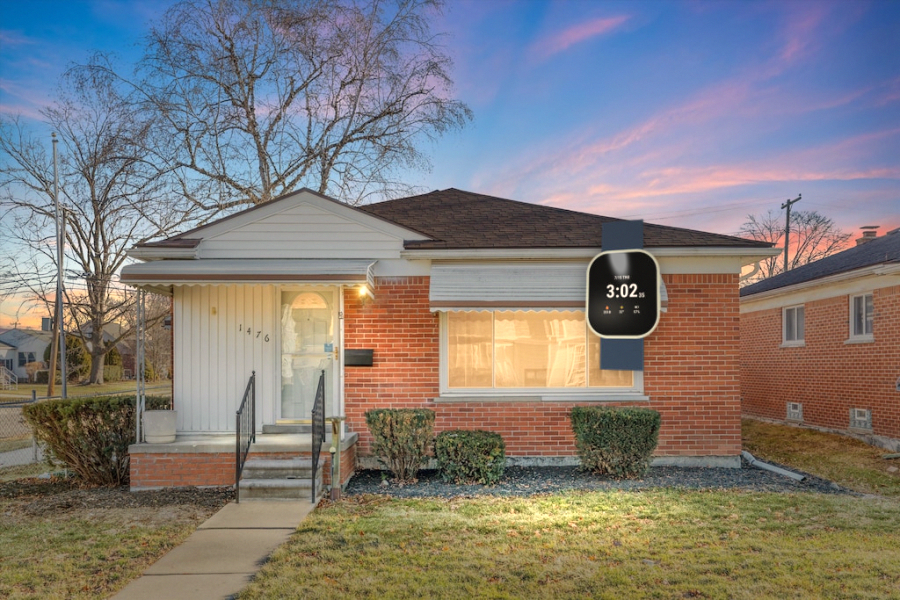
3:02
